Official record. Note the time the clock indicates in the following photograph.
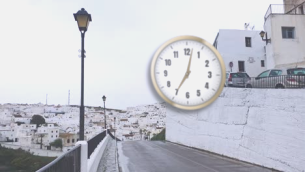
7:02
